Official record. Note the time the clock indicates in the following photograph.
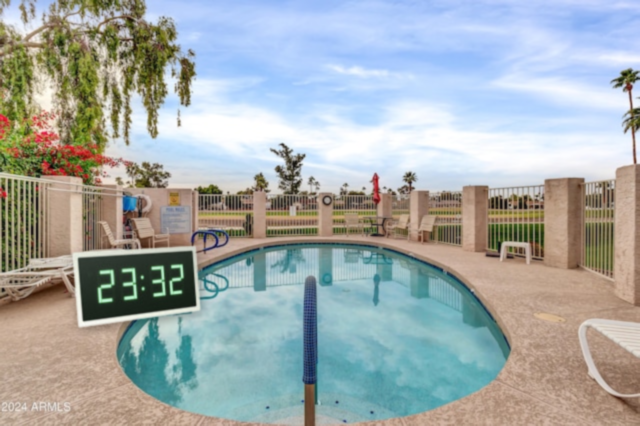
23:32
